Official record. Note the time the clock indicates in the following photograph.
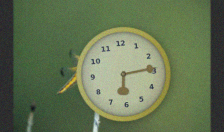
6:14
